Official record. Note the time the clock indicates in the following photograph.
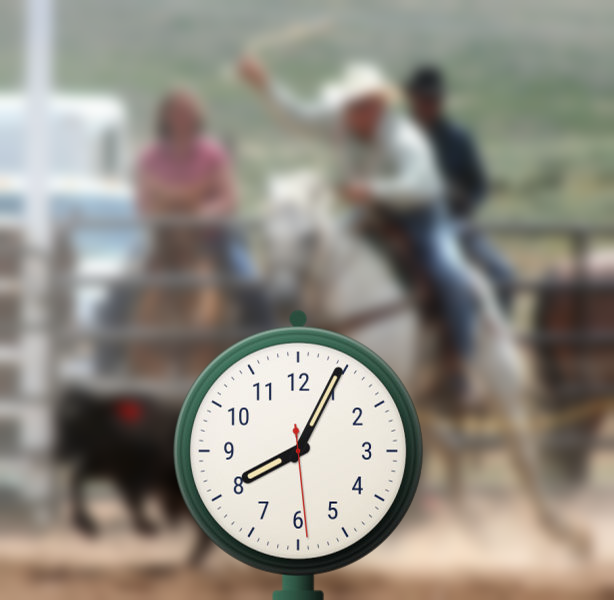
8:04:29
